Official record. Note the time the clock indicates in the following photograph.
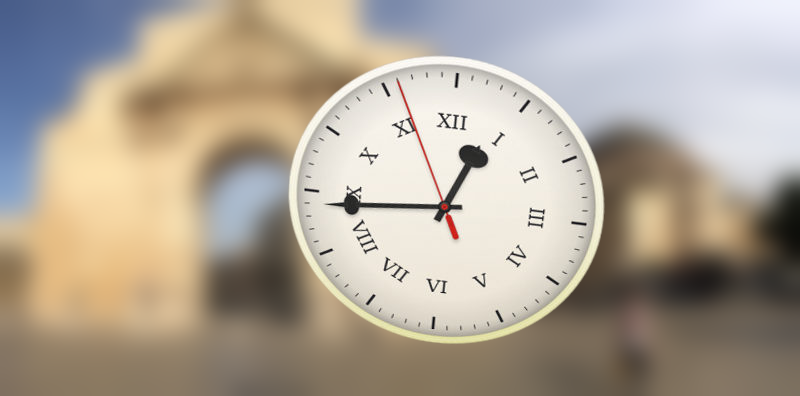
12:43:56
